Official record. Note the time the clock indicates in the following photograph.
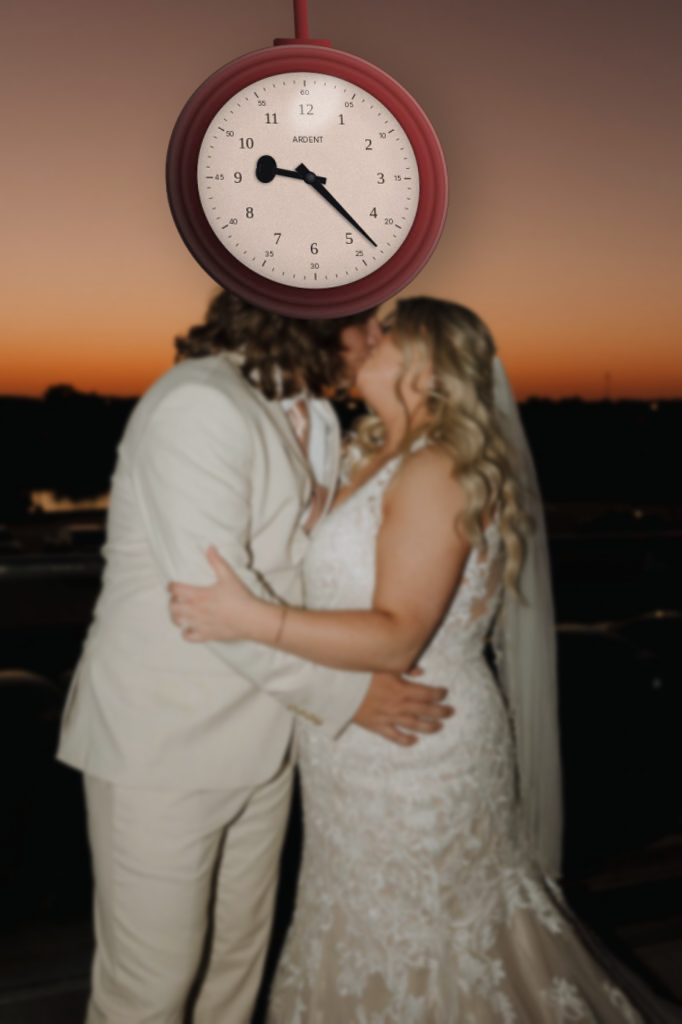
9:23
